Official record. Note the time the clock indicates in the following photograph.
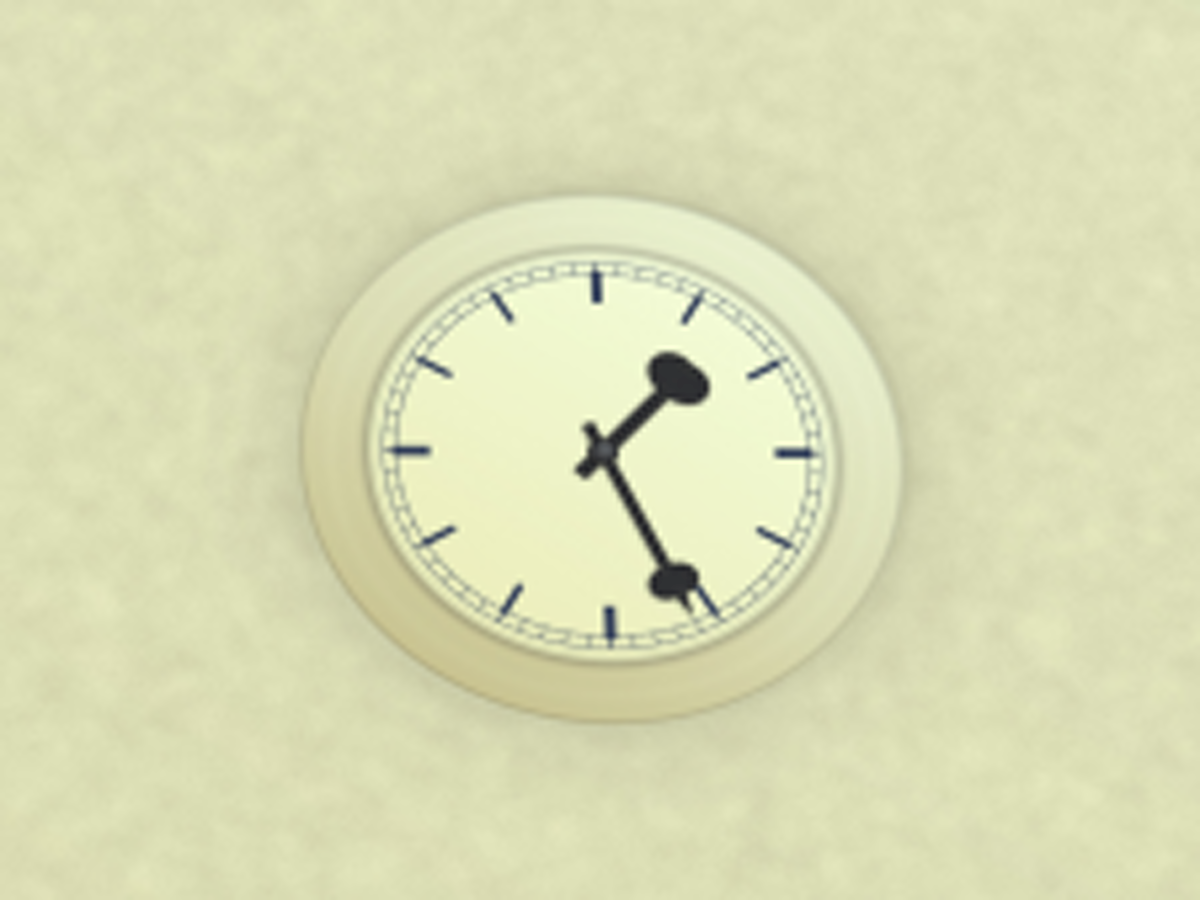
1:26
